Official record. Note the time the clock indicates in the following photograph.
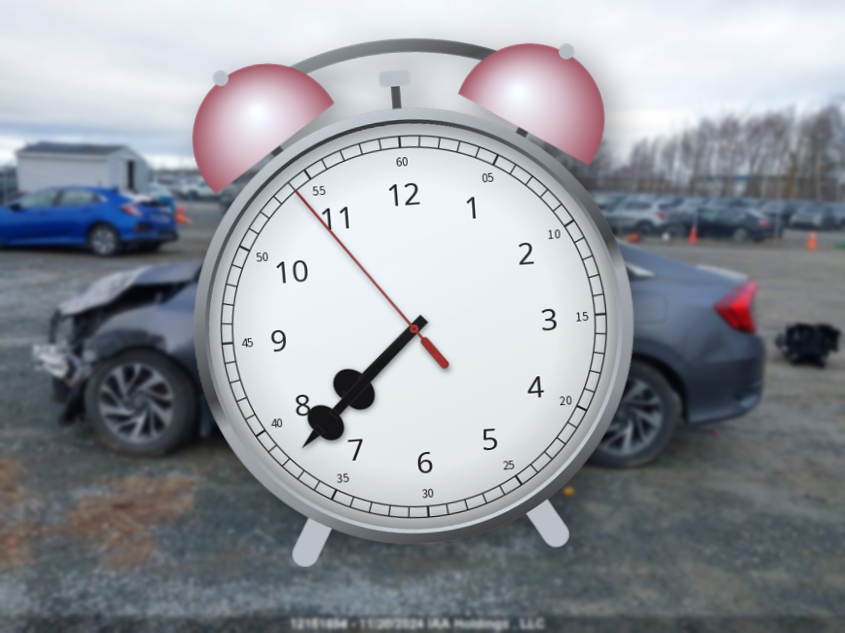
7:37:54
